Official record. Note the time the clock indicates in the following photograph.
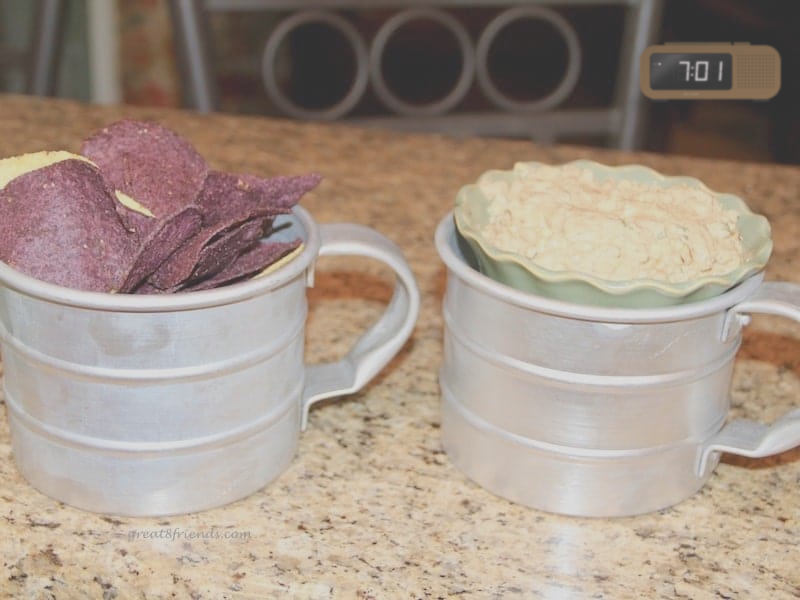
7:01
